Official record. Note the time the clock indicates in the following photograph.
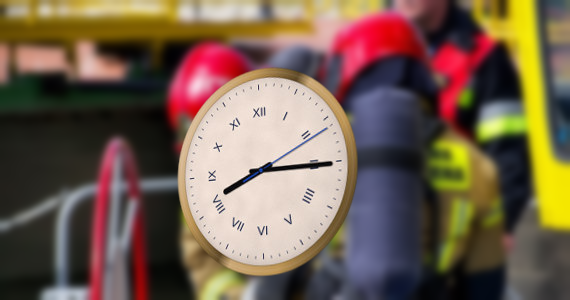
8:15:11
